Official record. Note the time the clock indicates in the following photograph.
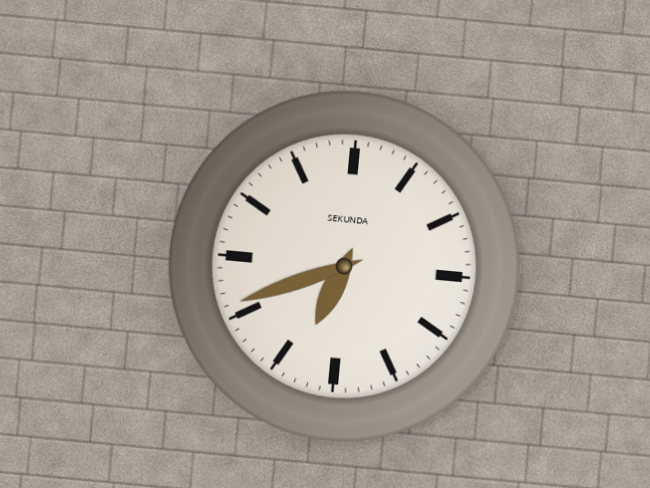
6:41
